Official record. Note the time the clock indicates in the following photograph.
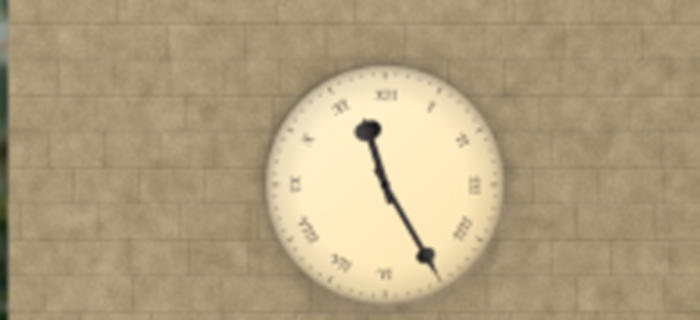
11:25
